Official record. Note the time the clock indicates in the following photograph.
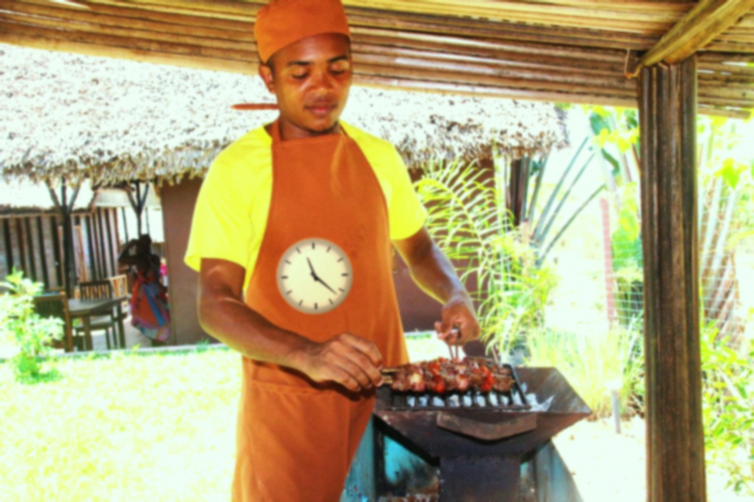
11:22
